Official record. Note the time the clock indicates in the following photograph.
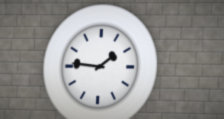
1:46
